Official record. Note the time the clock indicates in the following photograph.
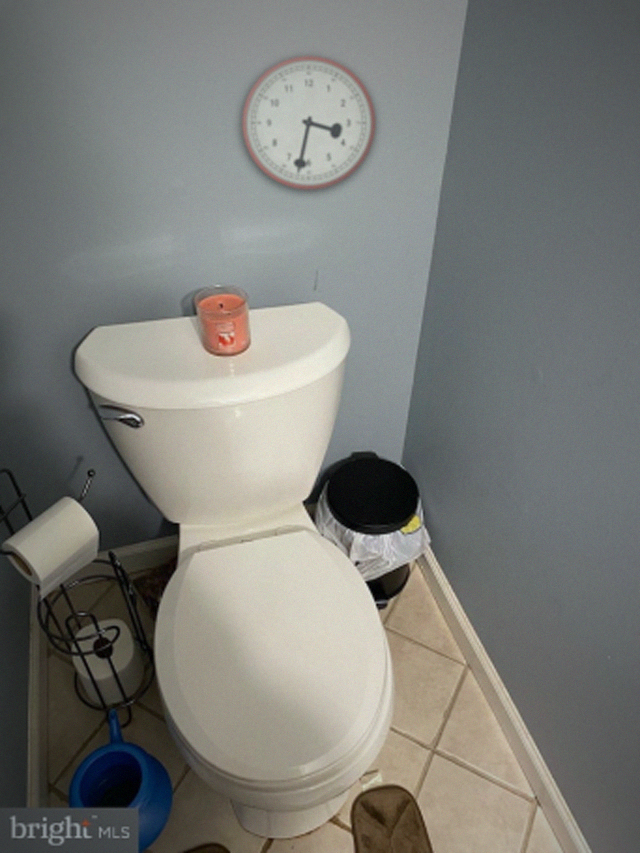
3:32
